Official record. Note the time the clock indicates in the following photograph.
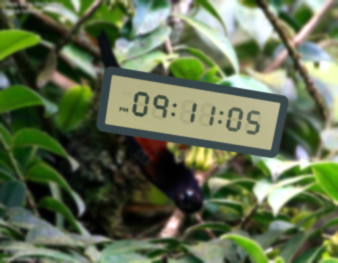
9:11:05
